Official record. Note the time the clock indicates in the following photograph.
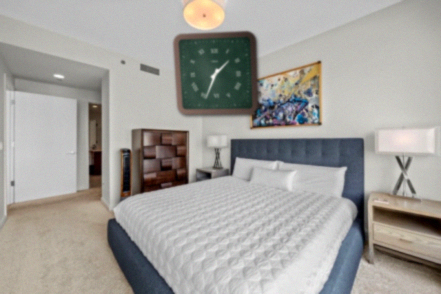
1:34
